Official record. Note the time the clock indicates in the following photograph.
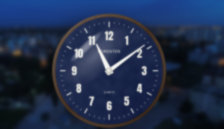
11:09
